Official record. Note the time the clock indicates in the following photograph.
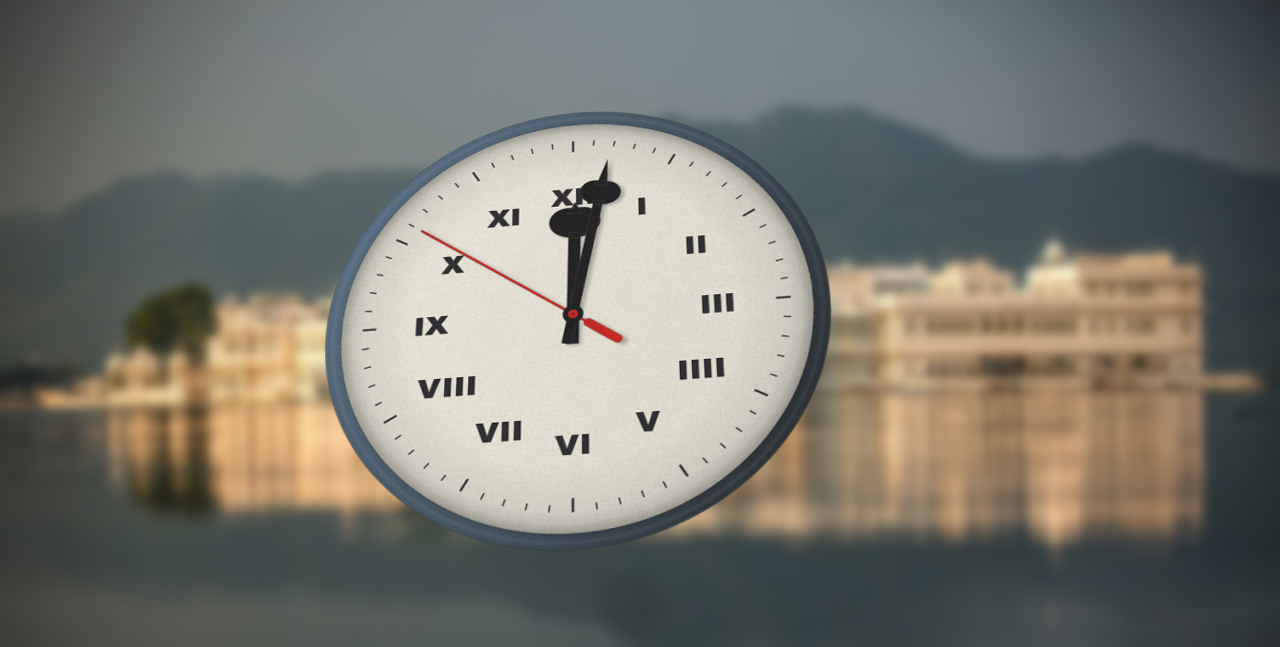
12:01:51
